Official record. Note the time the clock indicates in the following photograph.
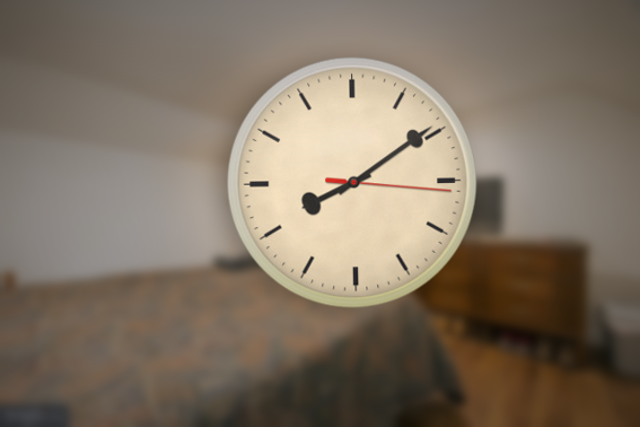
8:09:16
